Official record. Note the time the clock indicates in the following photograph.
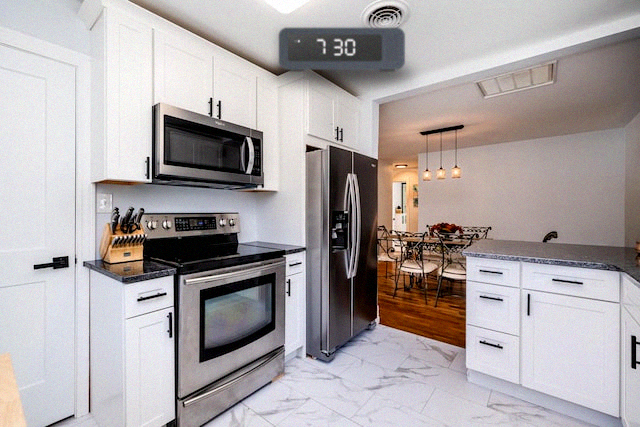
7:30
